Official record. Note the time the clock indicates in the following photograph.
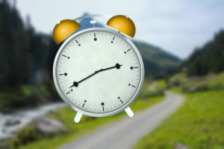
2:41
